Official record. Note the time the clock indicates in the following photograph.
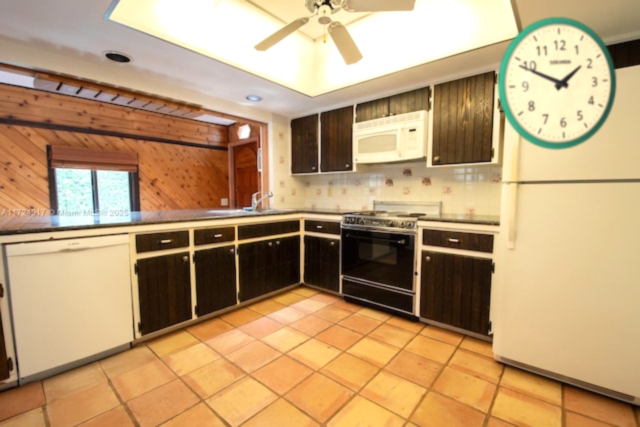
1:49
